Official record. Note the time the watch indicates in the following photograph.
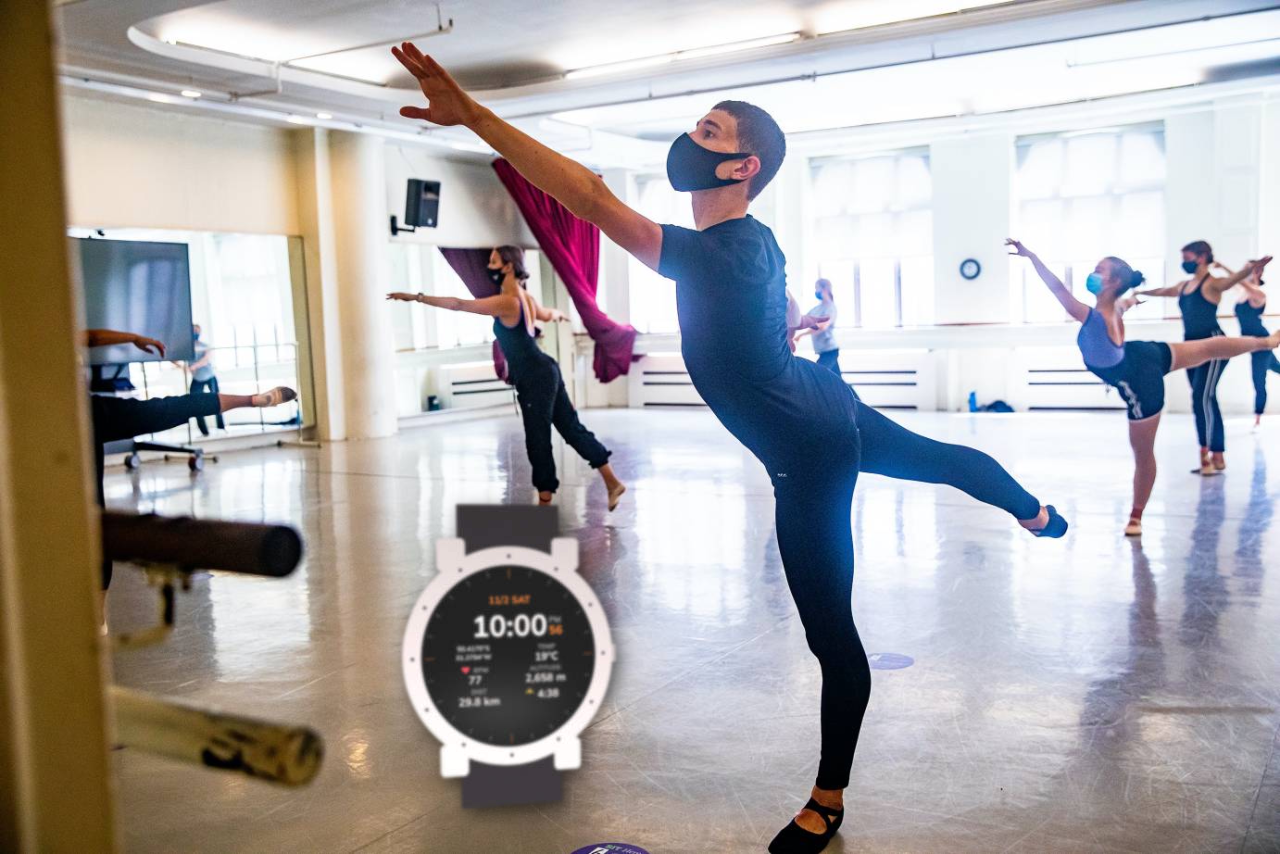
10:00
